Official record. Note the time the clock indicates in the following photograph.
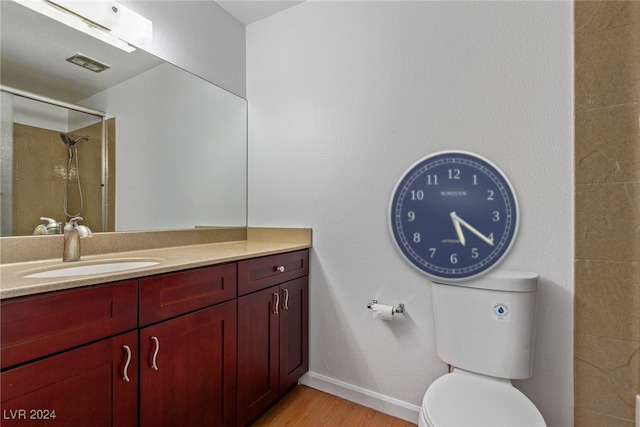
5:21
